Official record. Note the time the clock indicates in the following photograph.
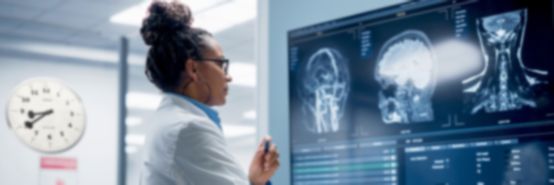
8:39
